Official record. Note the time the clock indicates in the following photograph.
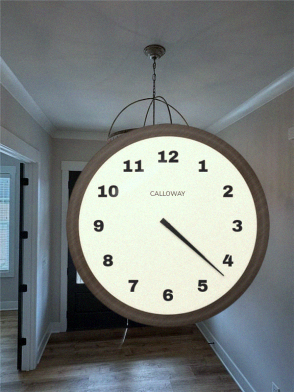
4:22
